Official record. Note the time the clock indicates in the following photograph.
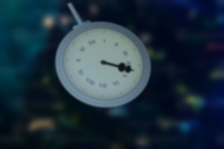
4:22
